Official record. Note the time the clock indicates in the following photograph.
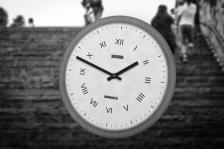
1:48
